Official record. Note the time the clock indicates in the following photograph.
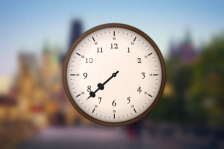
7:38
